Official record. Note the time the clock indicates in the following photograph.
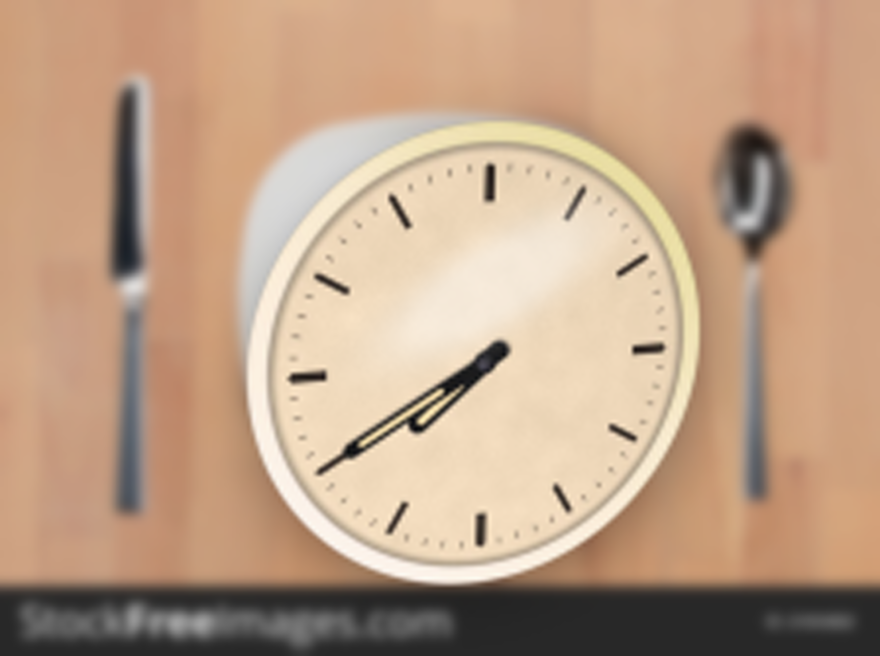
7:40
